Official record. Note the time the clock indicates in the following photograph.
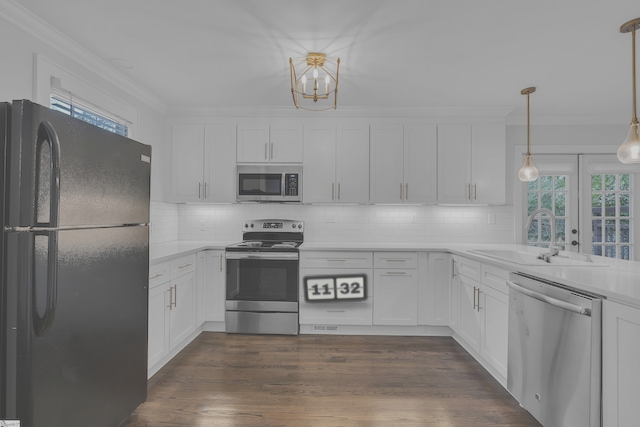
11:32
